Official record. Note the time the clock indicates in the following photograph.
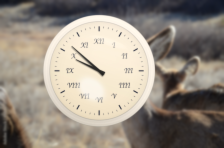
9:52
